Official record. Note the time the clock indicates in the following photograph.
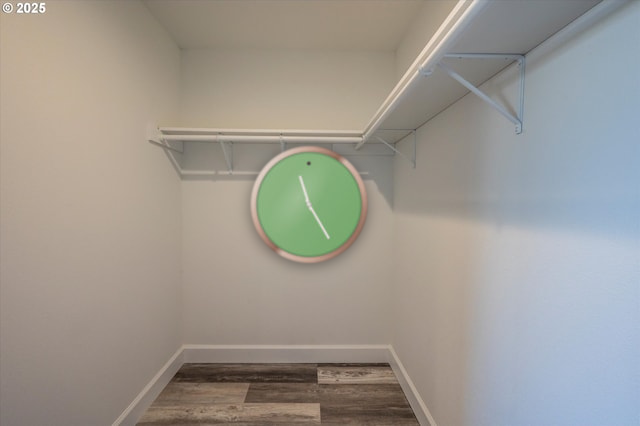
11:25
